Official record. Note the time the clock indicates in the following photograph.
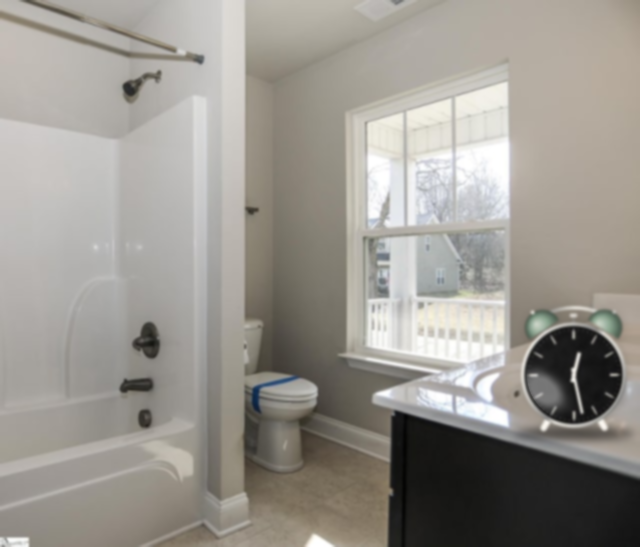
12:28
